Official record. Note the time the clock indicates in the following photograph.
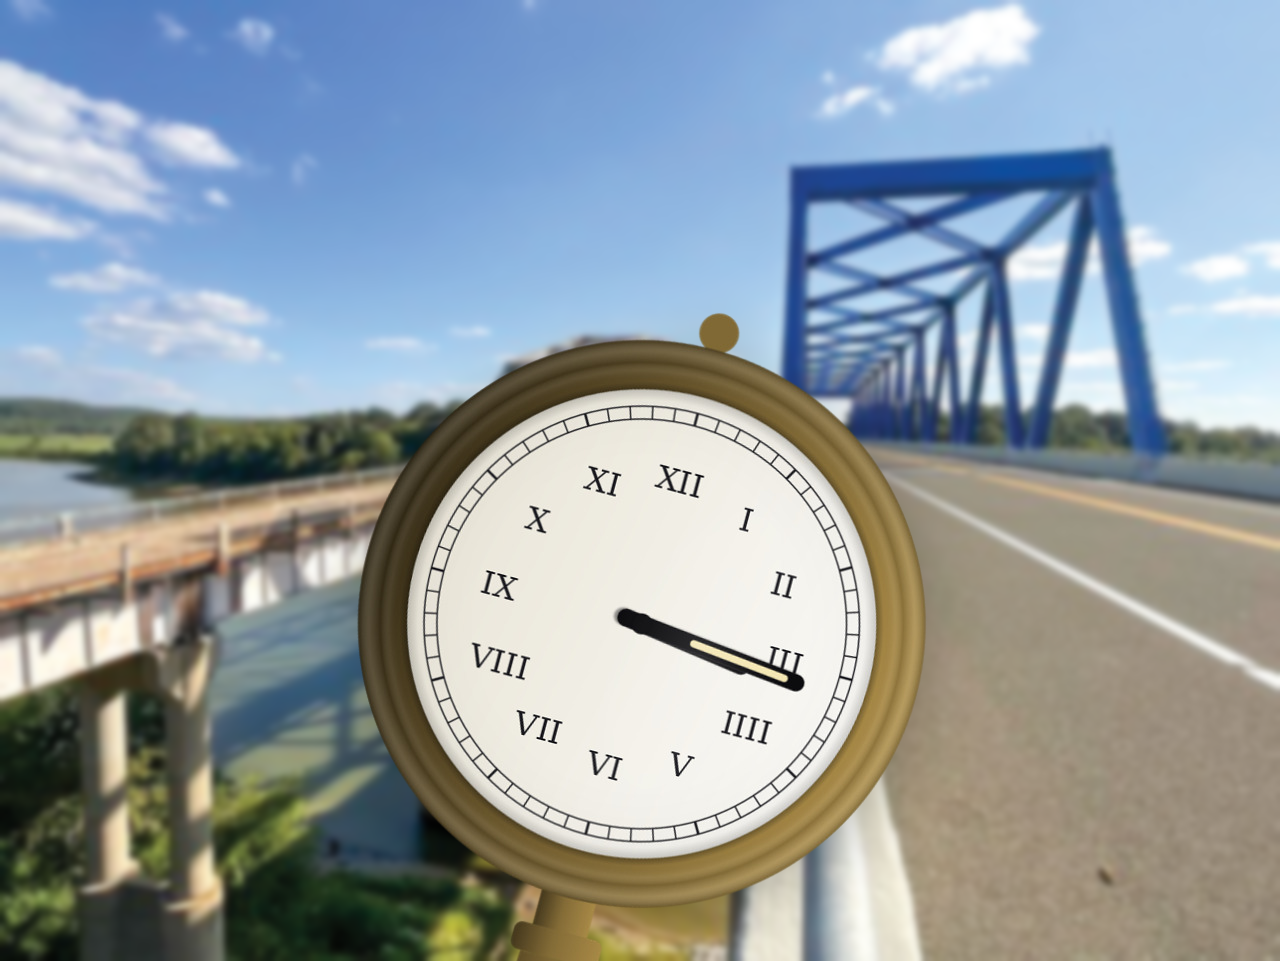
3:16
